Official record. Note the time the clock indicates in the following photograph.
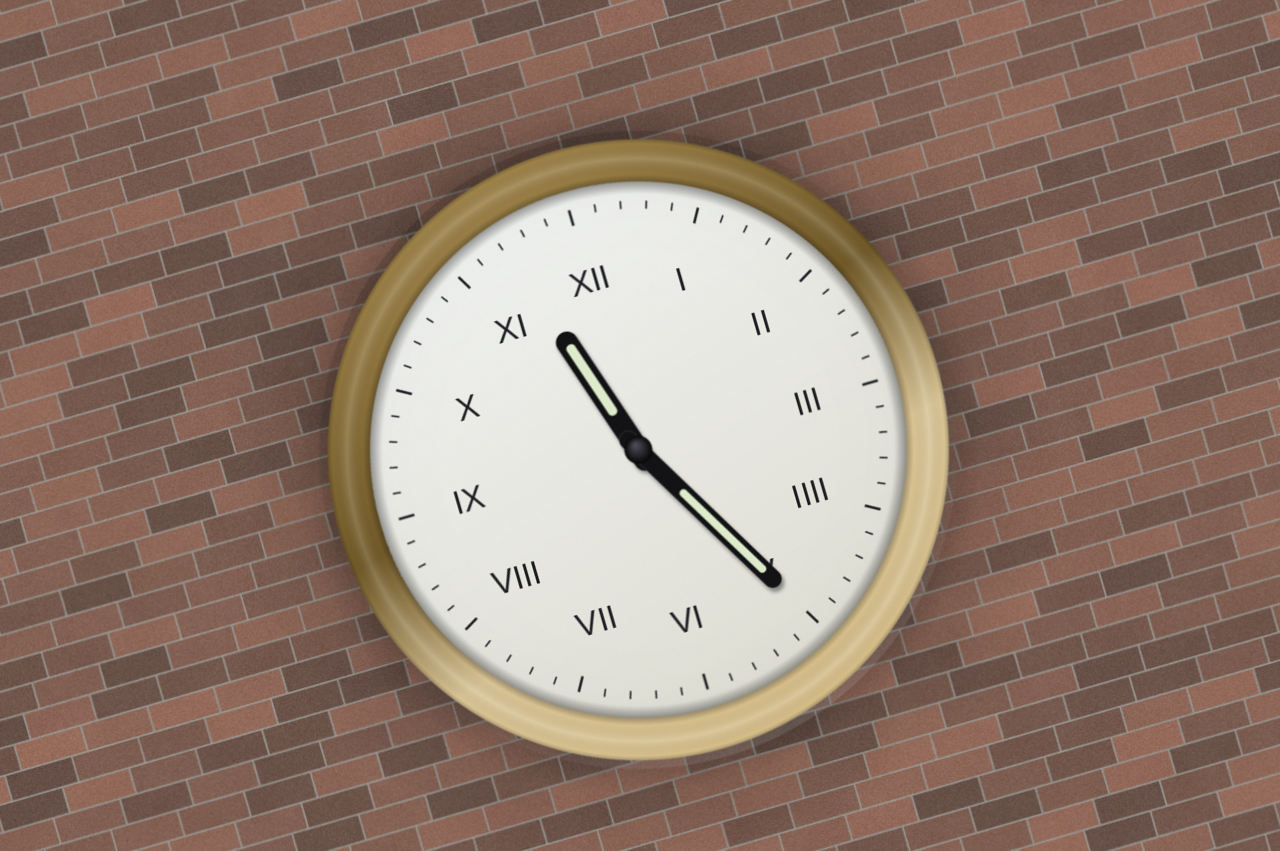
11:25
